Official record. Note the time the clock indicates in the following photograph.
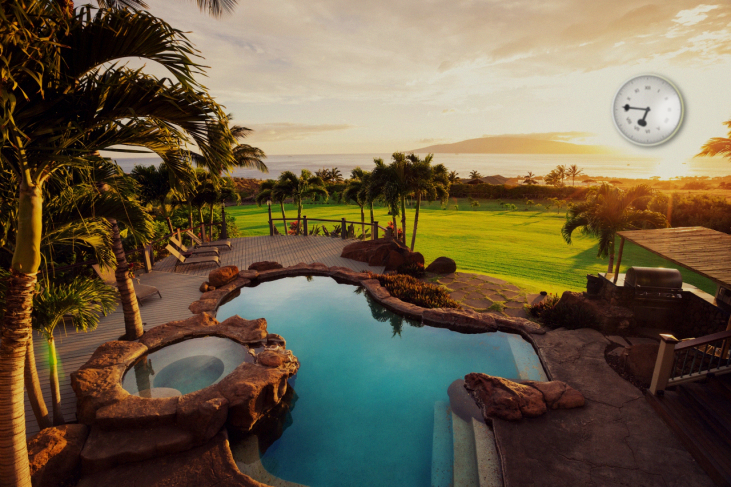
6:46
